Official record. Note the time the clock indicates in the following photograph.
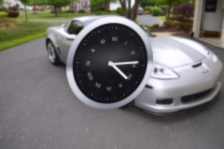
4:14
